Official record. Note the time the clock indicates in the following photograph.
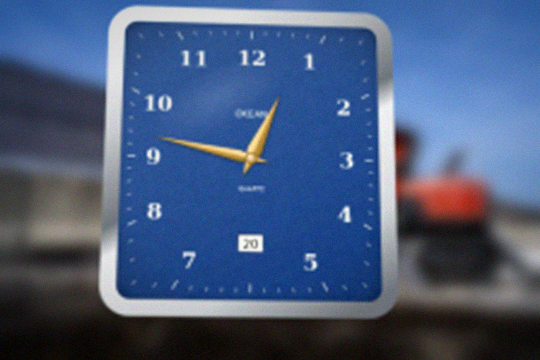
12:47
